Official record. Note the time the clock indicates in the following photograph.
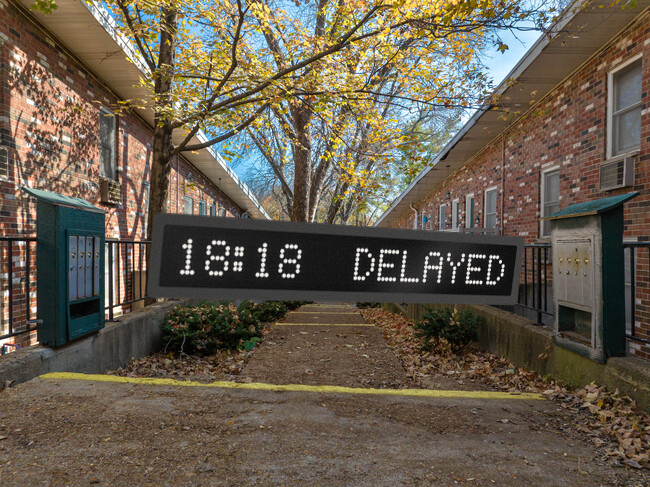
18:18
